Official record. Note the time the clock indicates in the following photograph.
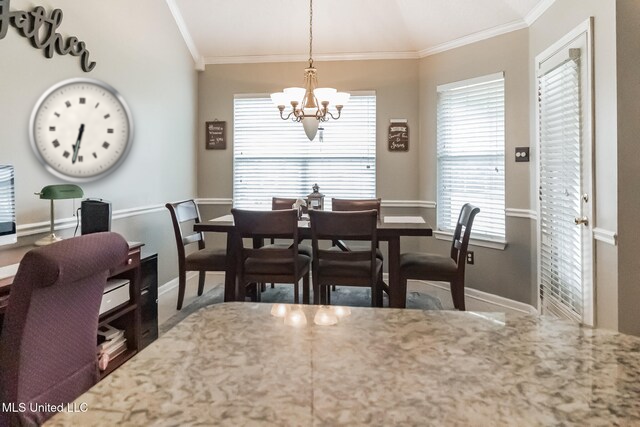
6:32
